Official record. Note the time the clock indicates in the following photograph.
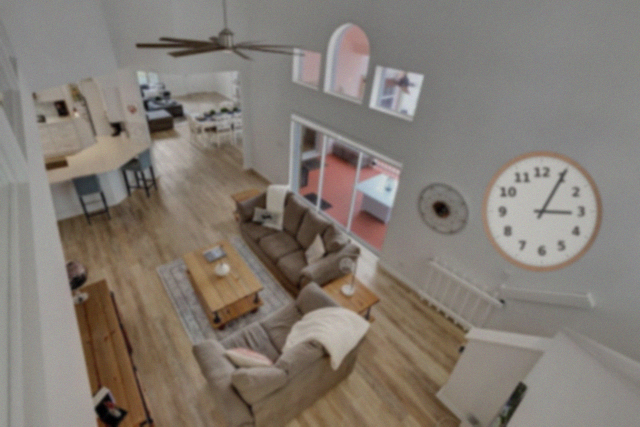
3:05
